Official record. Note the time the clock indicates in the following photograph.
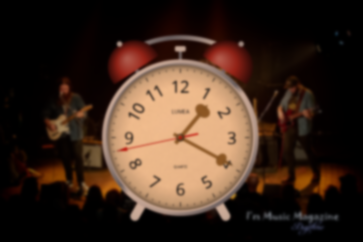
1:19:43
